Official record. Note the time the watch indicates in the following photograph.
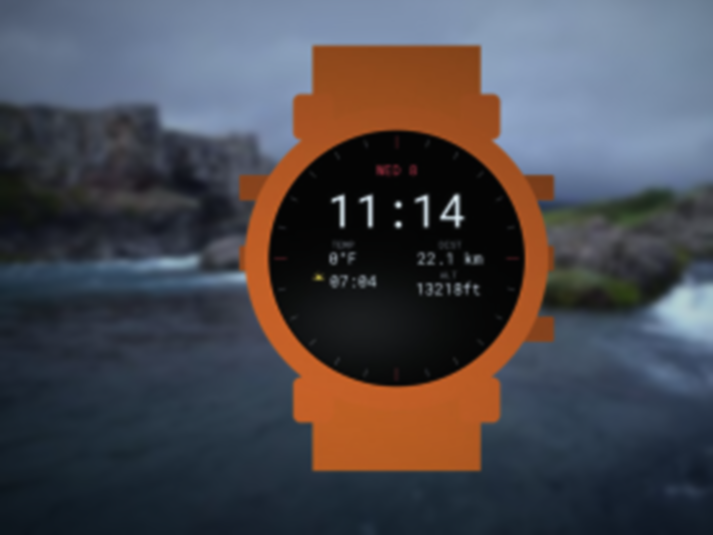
11:14
